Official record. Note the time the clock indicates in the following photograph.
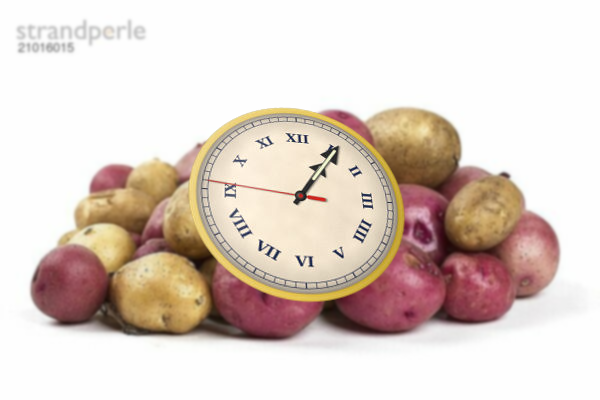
1:05:46
